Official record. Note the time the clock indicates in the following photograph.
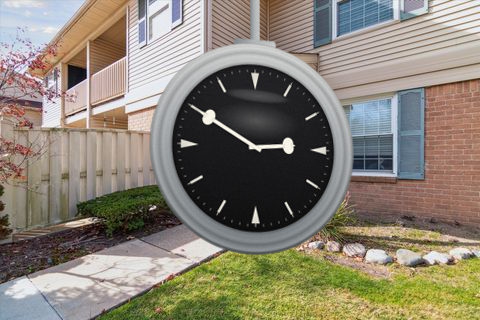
2:50
